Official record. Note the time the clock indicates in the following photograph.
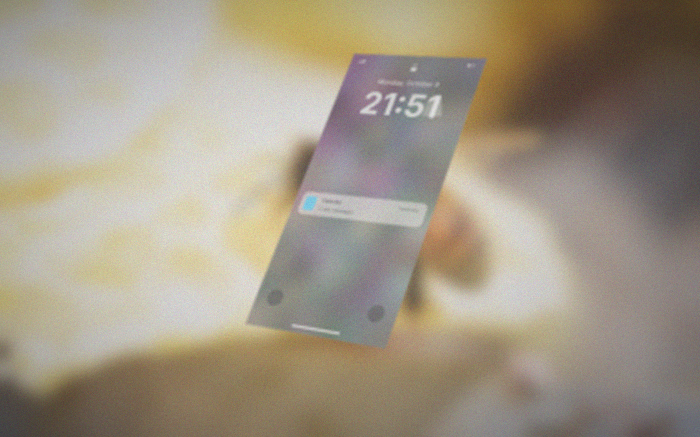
21:51
